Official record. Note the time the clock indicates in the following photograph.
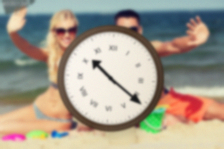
10:21
